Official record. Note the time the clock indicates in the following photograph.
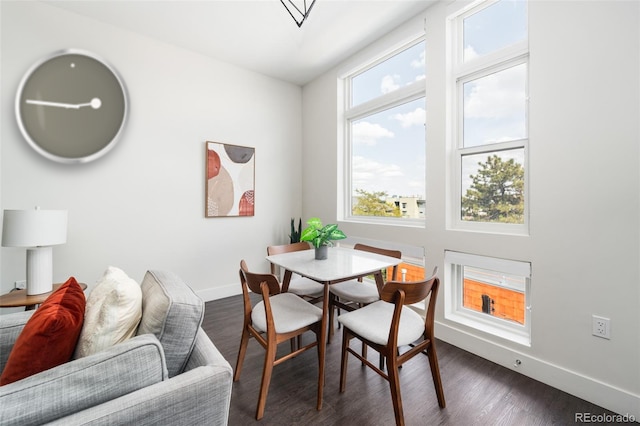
2:46
